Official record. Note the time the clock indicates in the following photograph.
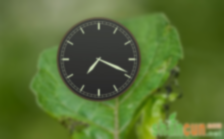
7:19
